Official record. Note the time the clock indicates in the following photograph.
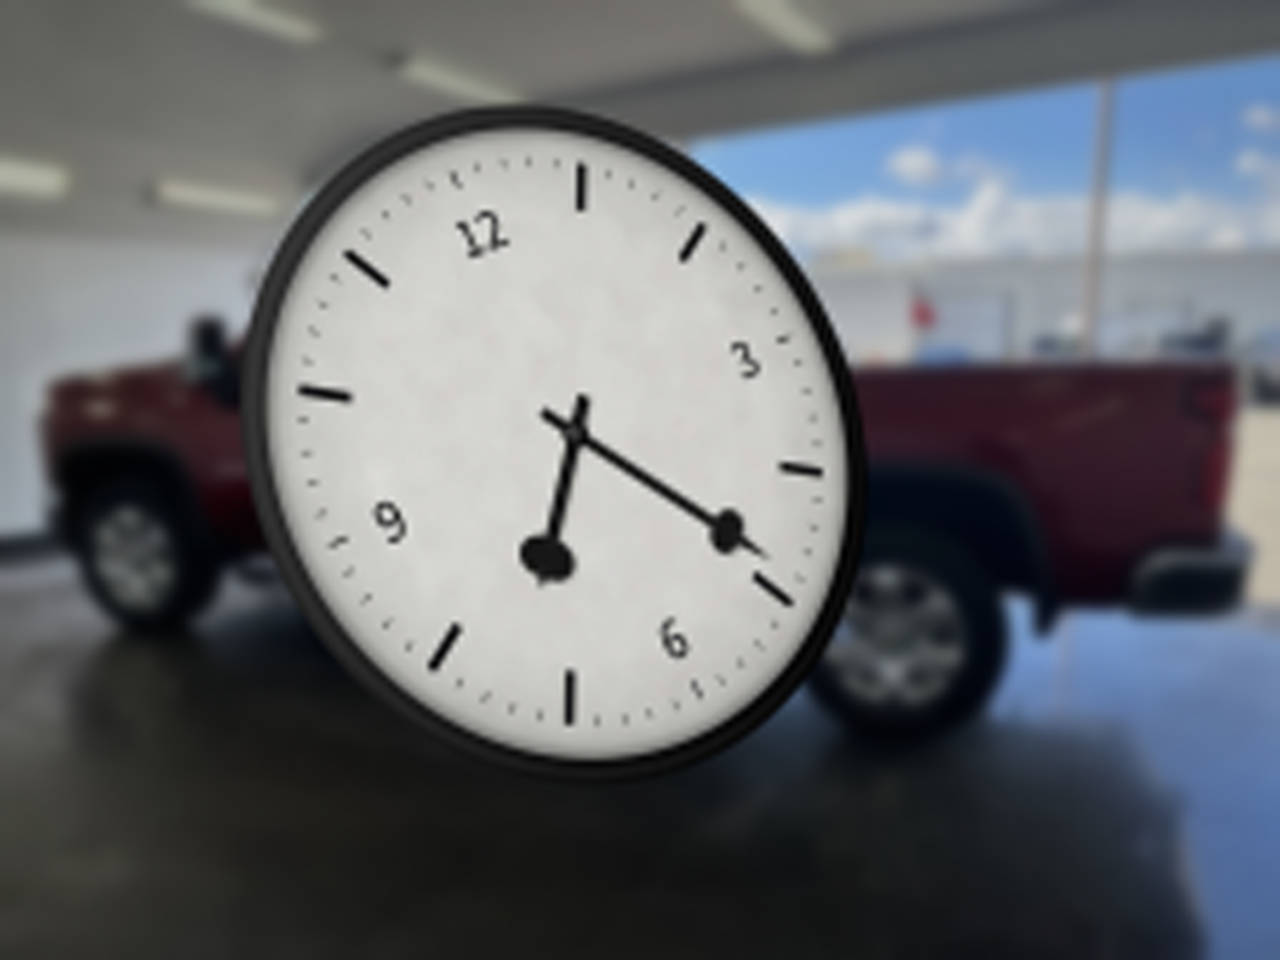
7:24
